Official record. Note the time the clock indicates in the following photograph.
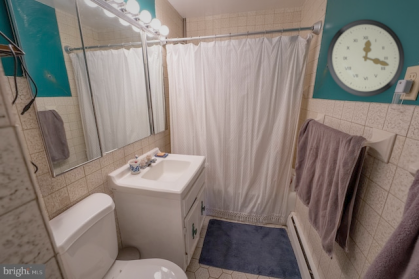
12:18
